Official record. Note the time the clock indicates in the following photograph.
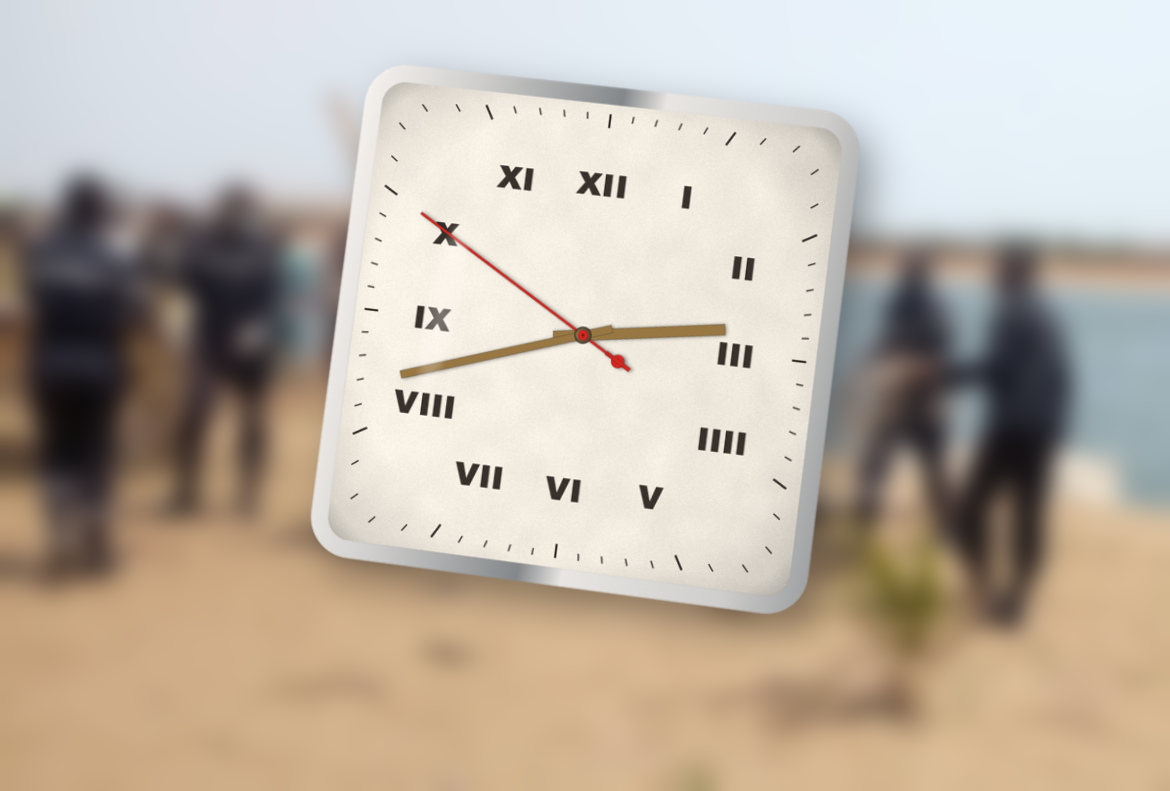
2:41:50
